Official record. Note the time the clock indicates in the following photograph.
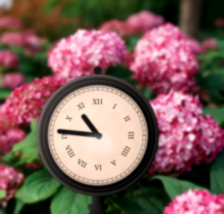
10:46
